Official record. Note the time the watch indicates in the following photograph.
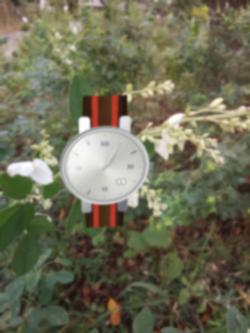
1:05
